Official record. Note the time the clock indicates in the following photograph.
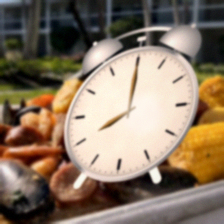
8:00
